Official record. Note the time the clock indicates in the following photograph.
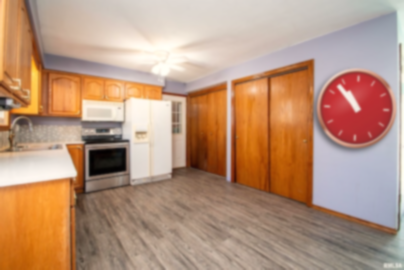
10:53
